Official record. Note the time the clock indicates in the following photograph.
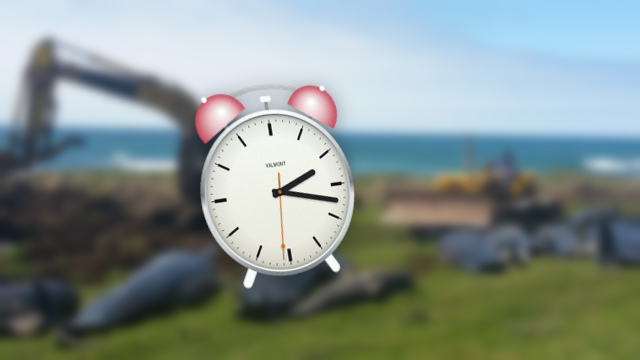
2:17:31
